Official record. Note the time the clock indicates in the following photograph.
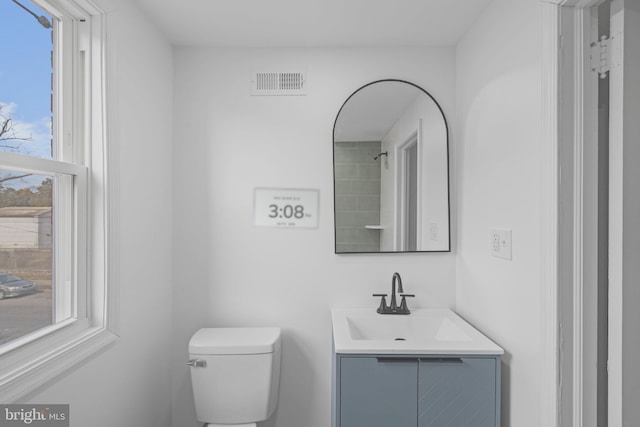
3:08
